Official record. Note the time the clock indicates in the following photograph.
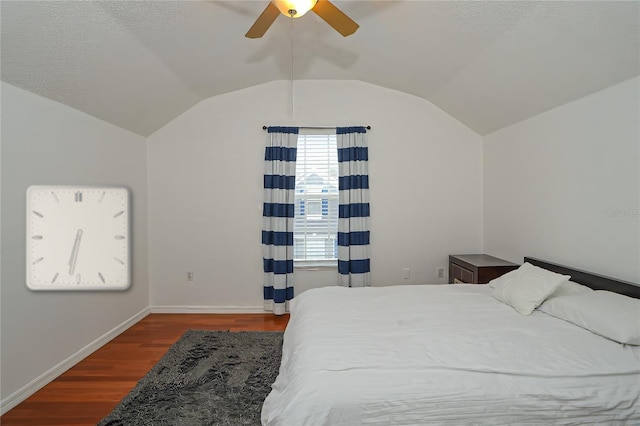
6:32
